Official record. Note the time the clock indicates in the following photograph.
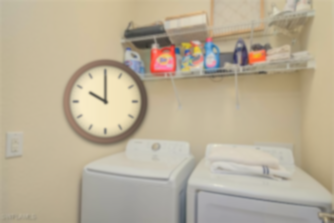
10:00
